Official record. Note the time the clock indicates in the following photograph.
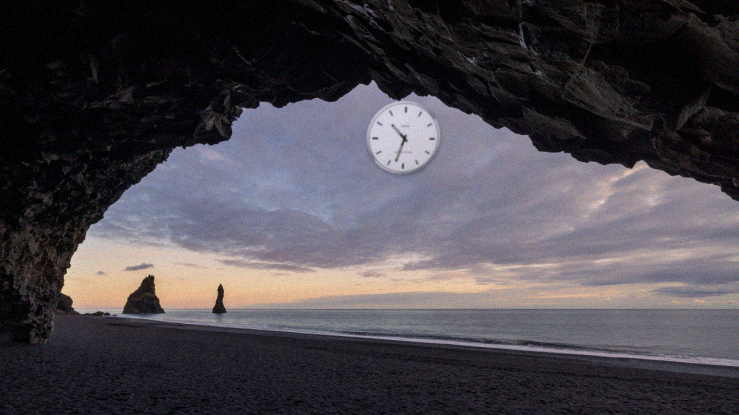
10:33
